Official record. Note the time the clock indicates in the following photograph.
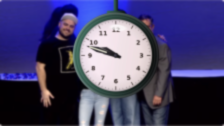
9:48
